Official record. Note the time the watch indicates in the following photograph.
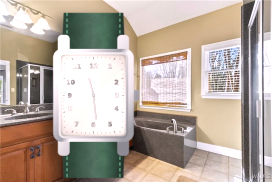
11:29
